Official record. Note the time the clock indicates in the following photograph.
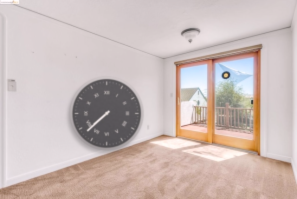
7:38
